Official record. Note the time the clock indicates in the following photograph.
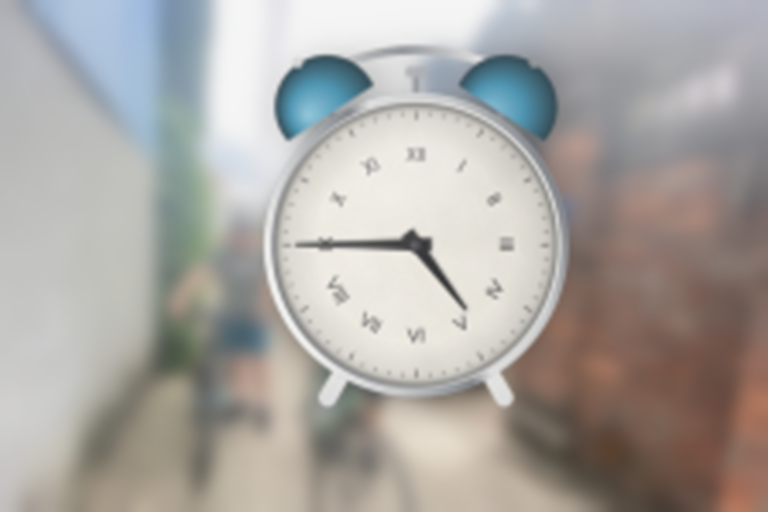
4:45
